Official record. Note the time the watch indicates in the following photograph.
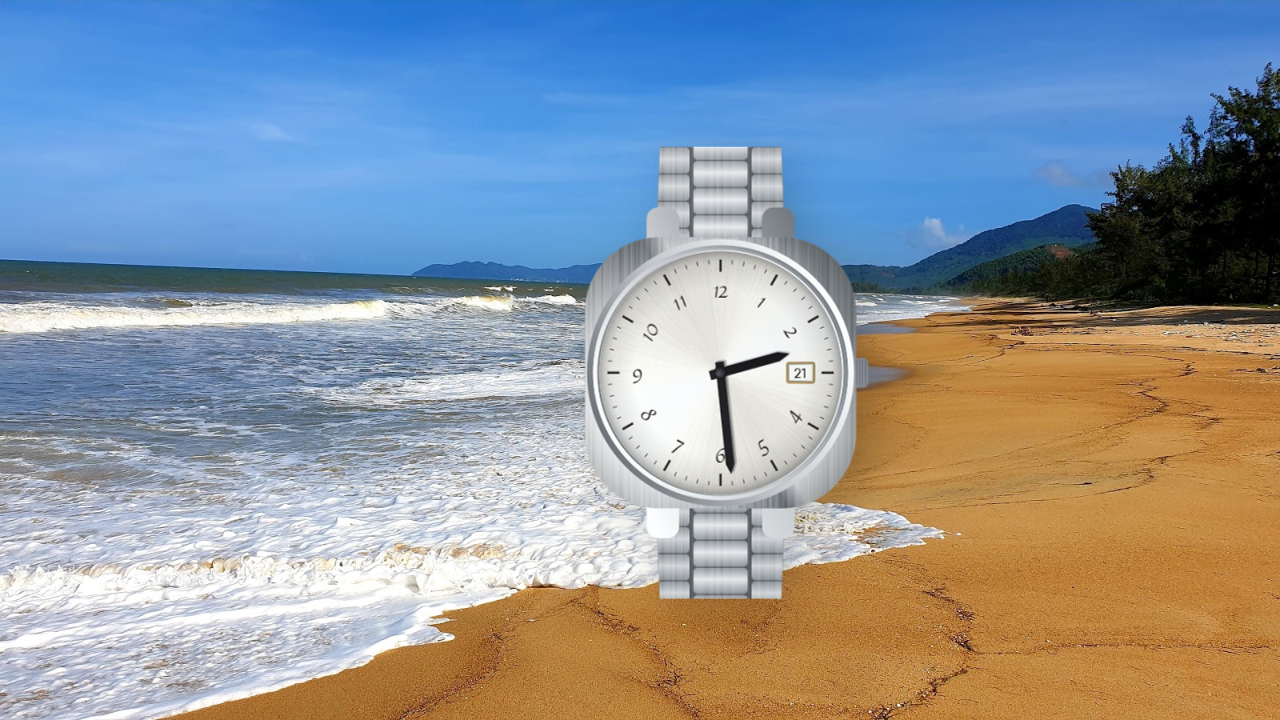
2:29
